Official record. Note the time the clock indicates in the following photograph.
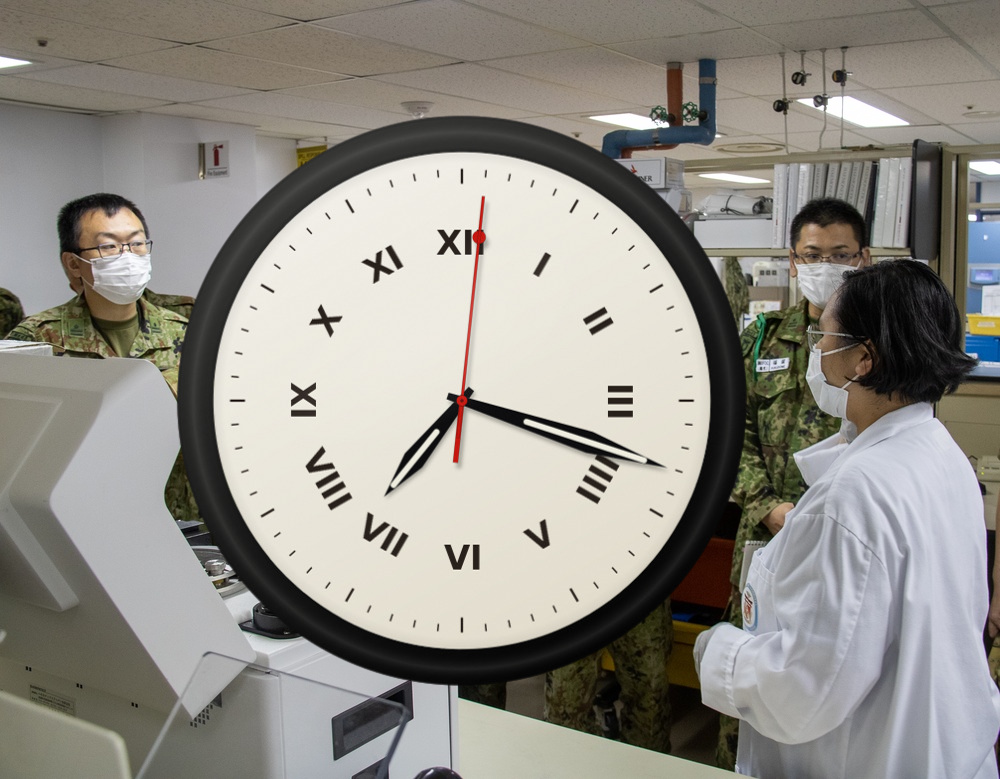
7:18:01
